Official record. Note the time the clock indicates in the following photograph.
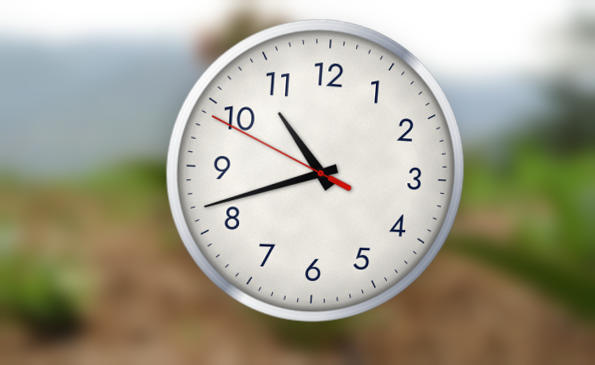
10:41:49
